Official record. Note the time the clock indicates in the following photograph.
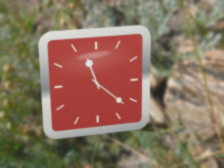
11:22
